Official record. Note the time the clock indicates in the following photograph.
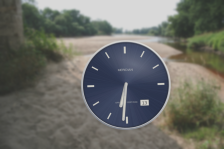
6:31
